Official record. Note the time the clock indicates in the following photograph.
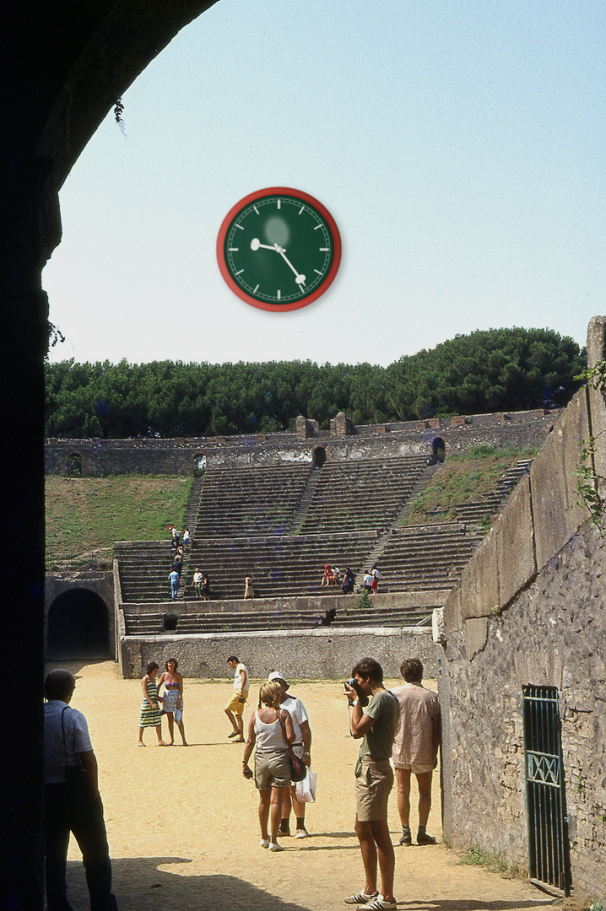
9:24
